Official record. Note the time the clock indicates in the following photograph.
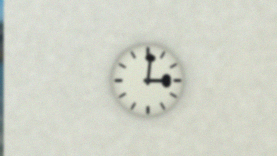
3:01
